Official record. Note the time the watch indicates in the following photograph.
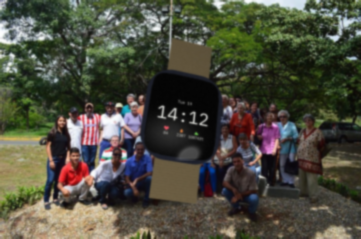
14:12
